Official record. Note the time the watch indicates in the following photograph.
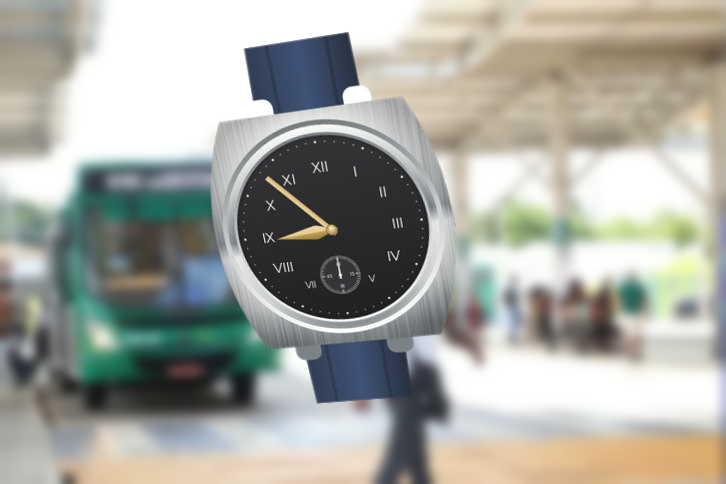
8:53
